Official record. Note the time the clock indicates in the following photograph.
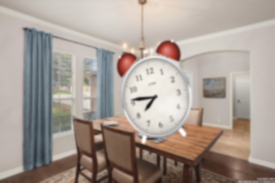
7:46
